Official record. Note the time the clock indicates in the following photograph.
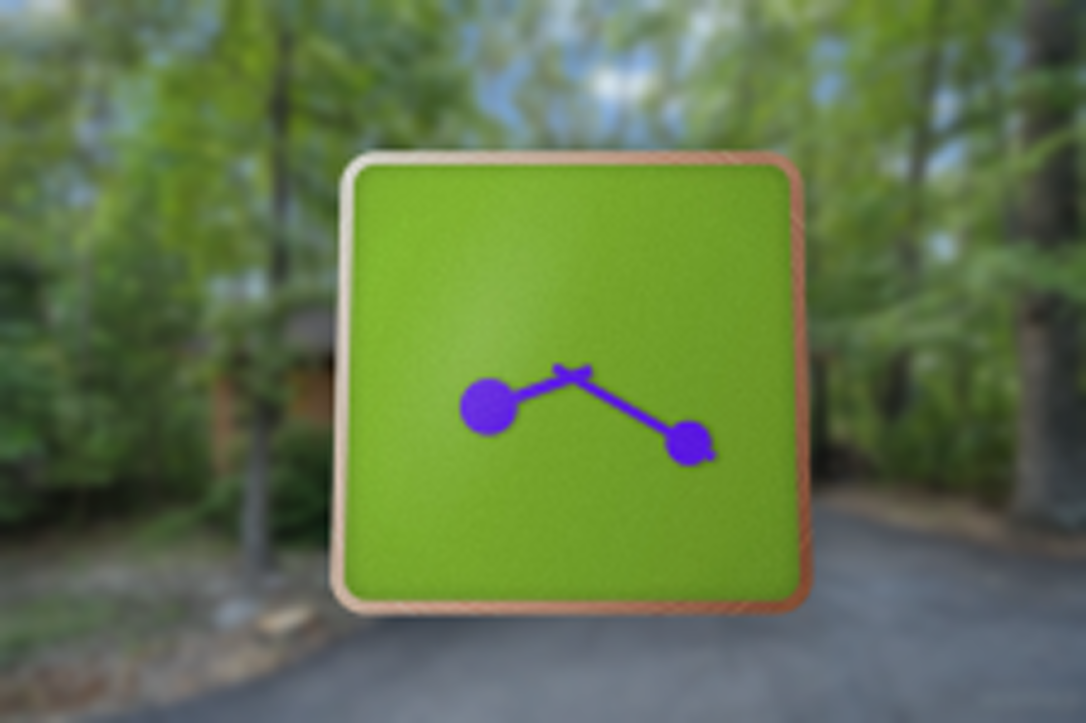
8:20
